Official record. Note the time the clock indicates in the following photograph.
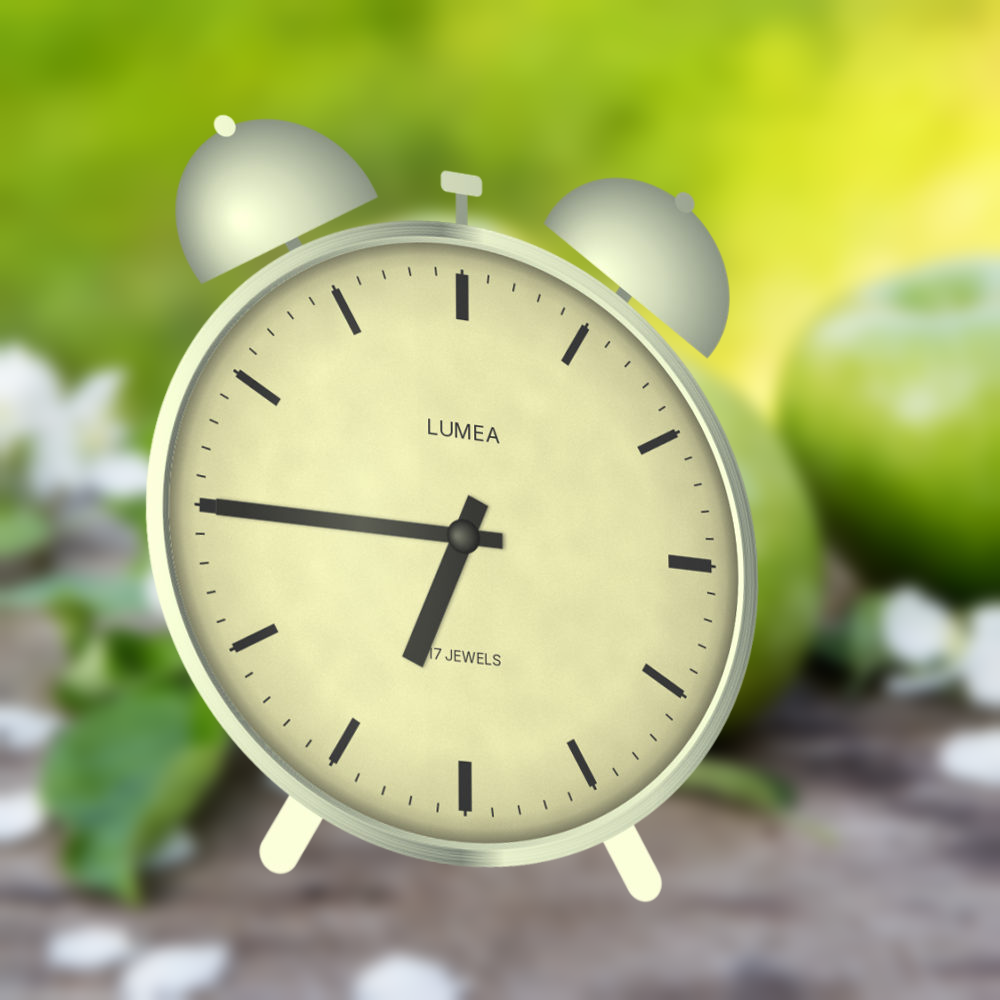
6:45
